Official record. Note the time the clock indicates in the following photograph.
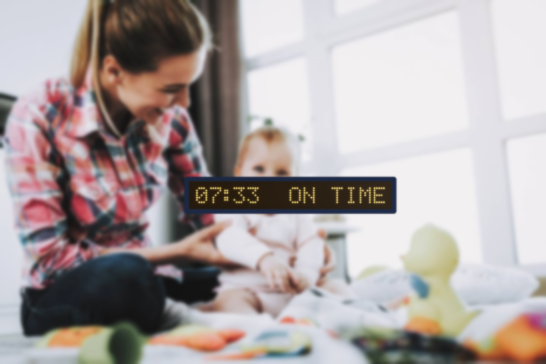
7:33
